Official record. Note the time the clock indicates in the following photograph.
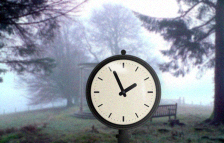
1:56
